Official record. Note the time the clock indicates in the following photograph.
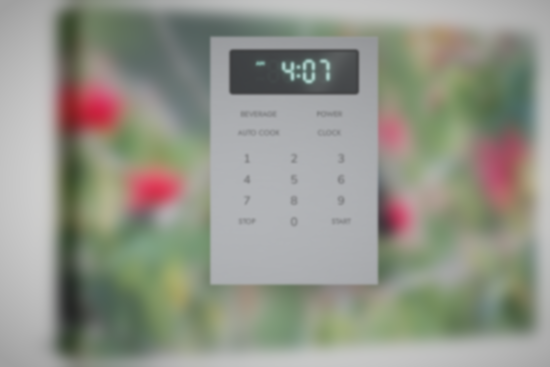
4:07
